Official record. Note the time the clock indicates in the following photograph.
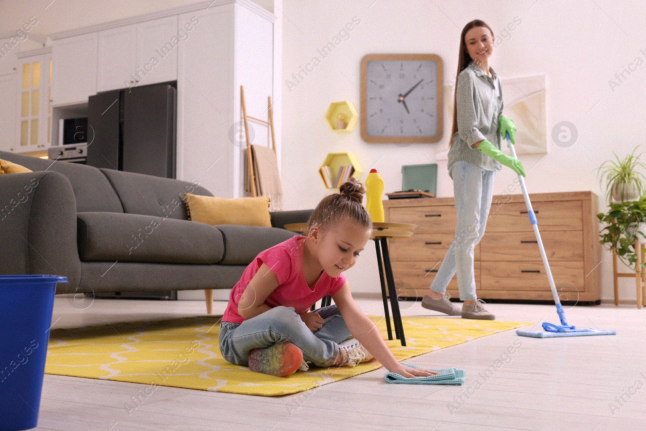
5:08
